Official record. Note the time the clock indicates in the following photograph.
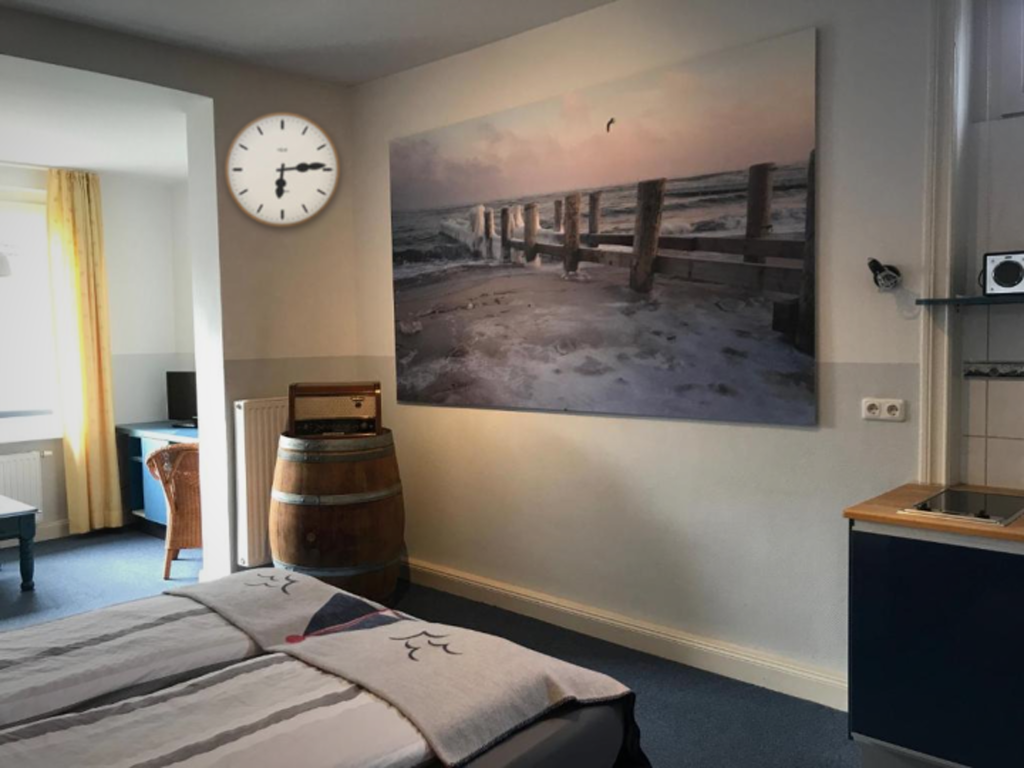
6:14
